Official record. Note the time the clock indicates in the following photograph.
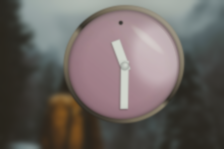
11:31
